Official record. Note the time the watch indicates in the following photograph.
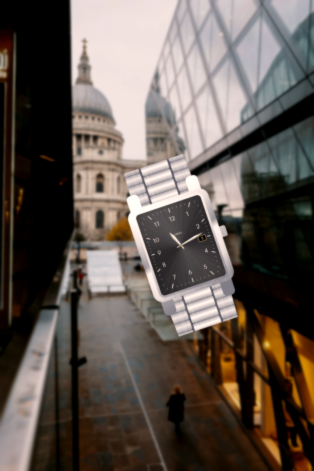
11:13
